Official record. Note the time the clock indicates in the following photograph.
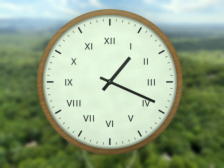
1:19
